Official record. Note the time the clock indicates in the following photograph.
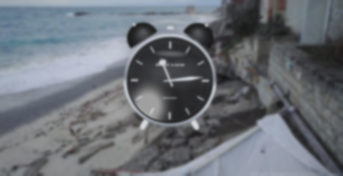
11:14
